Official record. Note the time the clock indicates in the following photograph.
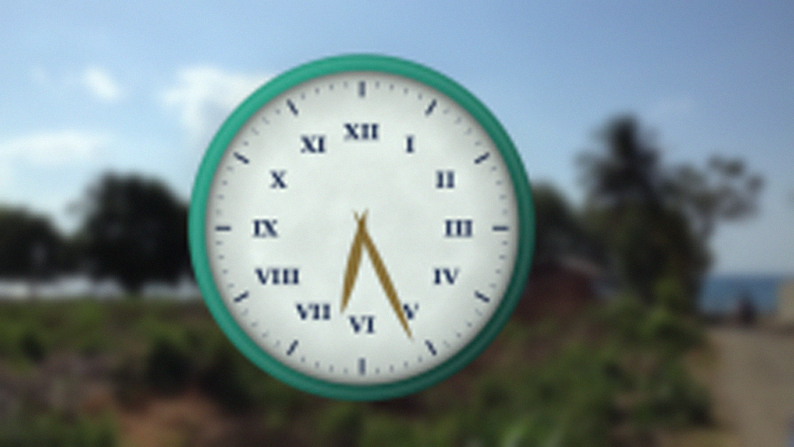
6:26
